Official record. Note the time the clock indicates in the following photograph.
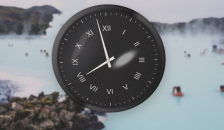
7:58
